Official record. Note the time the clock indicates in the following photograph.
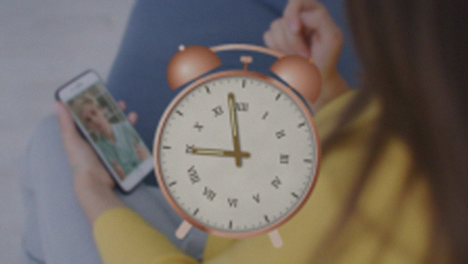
8:58
